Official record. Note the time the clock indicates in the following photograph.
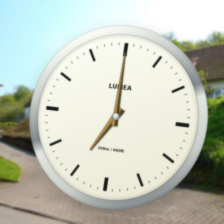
7:00
